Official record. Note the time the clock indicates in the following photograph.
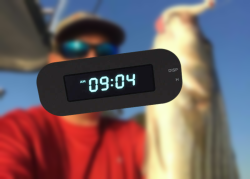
9:04
